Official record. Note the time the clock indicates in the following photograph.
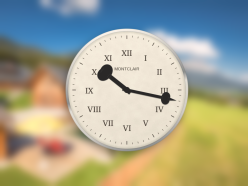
10:17
